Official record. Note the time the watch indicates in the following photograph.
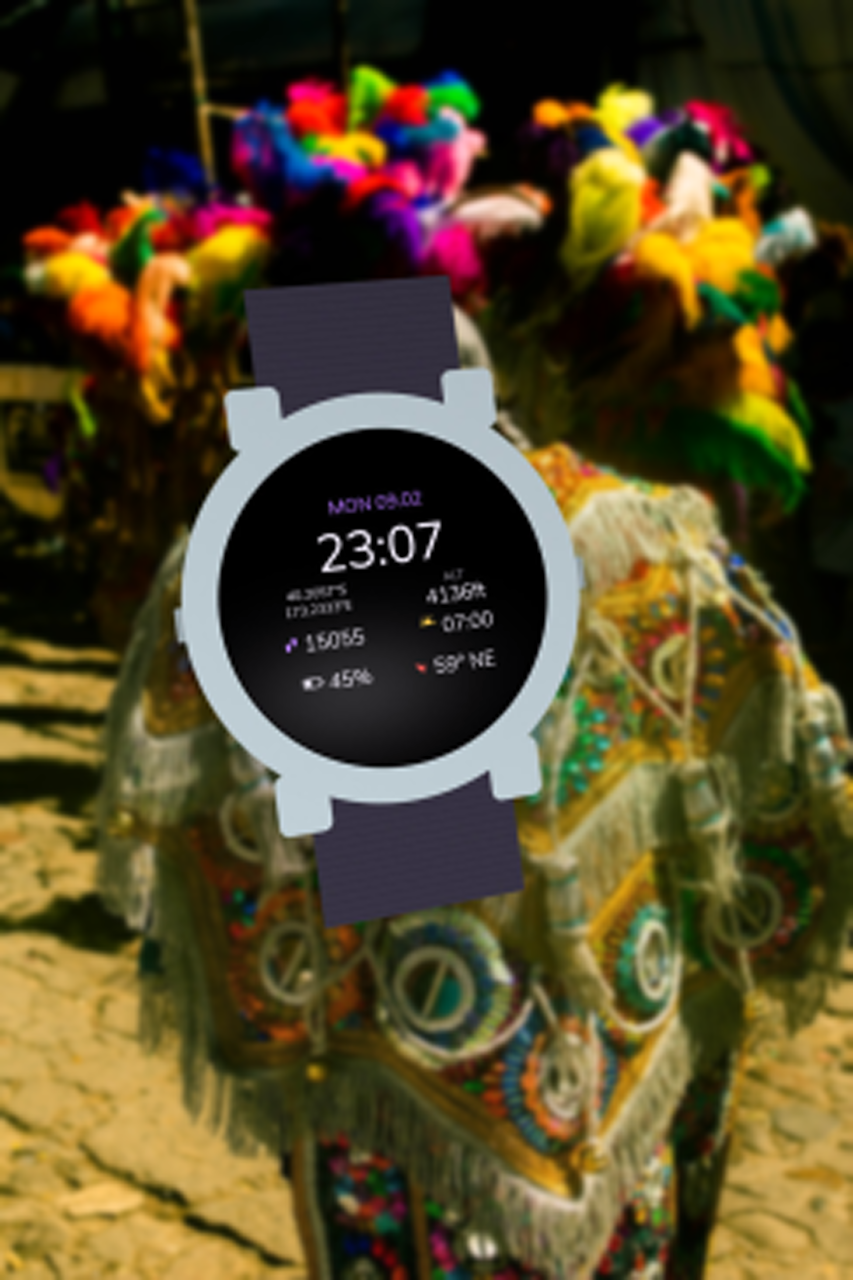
23:07
